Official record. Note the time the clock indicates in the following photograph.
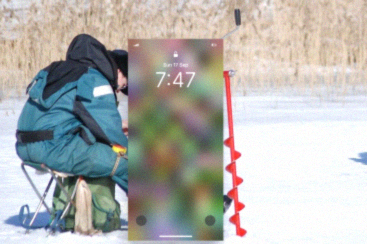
7:47
